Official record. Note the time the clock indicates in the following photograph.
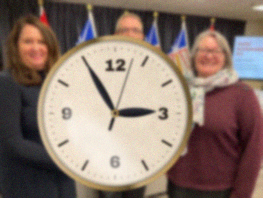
2:55:03
